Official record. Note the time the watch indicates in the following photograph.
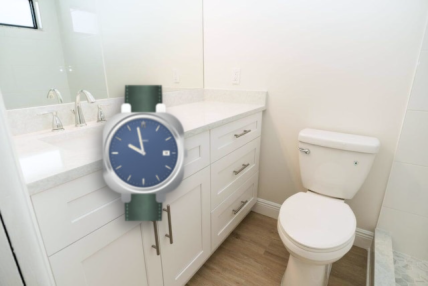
9:58
